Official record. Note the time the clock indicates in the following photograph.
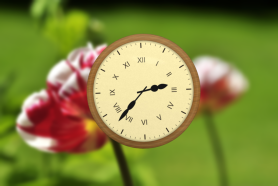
2:37
